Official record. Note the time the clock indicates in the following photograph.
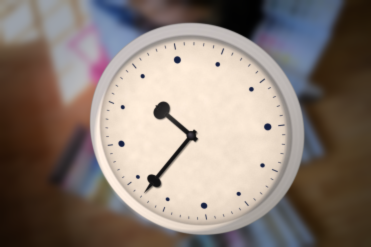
10:38
